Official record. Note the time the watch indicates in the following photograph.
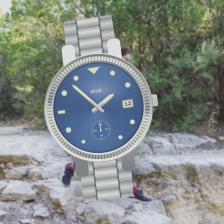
1:53
